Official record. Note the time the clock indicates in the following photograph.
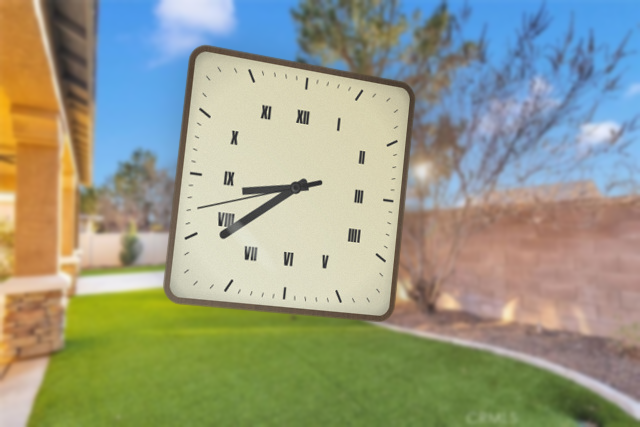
8:38:42
